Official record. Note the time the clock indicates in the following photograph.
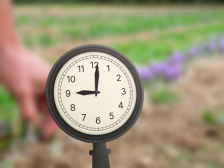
9:01
